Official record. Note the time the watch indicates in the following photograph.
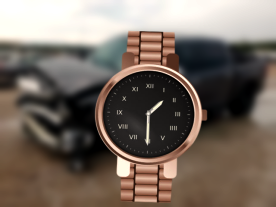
1:30
